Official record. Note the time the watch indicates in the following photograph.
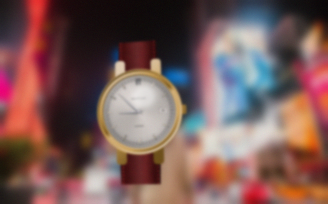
8:52
